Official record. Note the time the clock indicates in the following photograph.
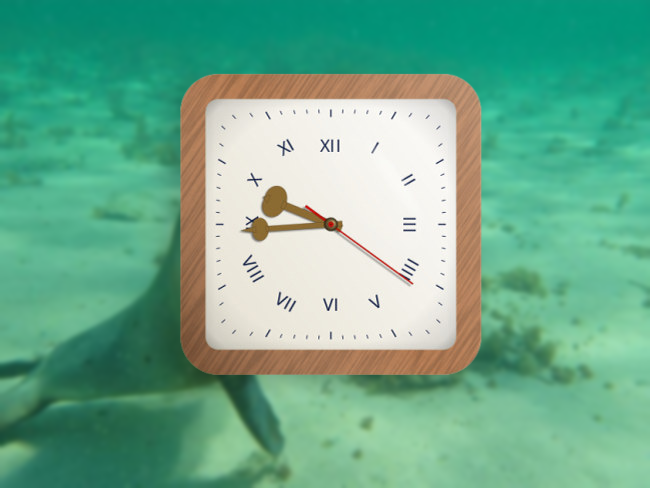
9:44:21
